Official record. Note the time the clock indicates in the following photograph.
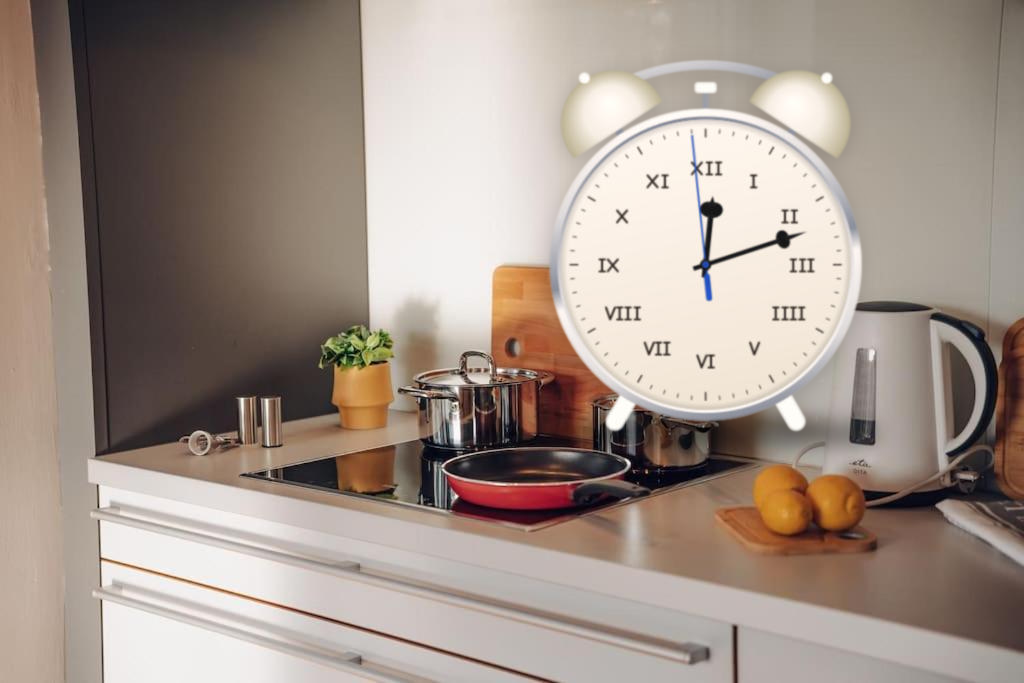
12:11:59
